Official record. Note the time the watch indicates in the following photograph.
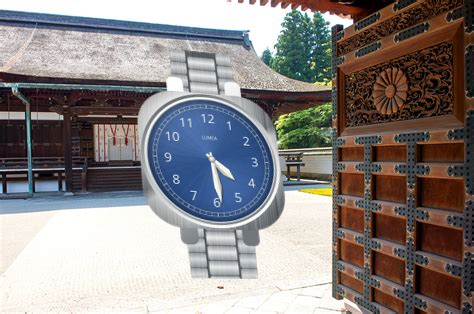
4:29
